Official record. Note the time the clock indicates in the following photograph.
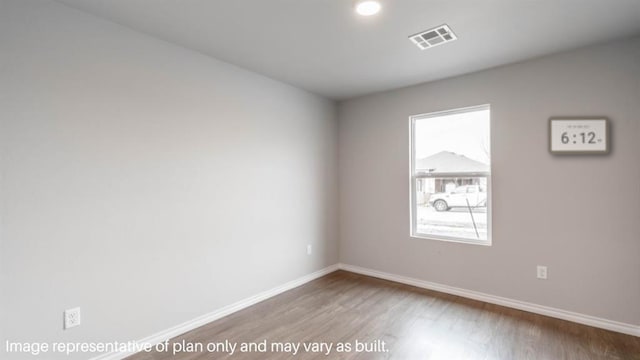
6:12
